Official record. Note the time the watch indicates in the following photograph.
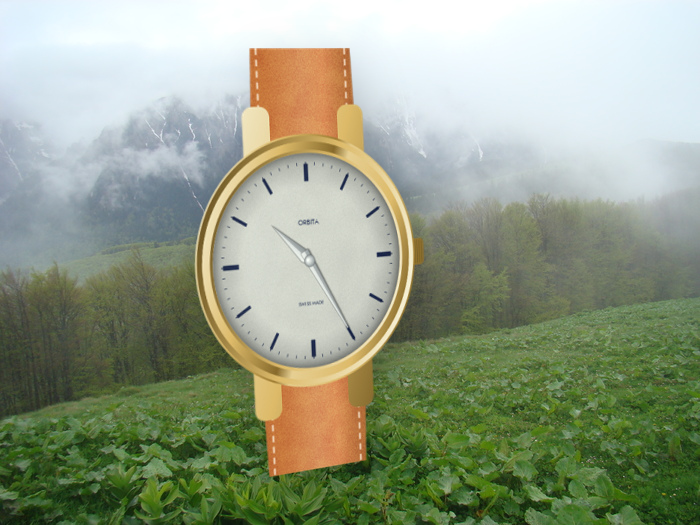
10:25
